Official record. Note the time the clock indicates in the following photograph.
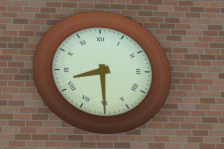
8:30
